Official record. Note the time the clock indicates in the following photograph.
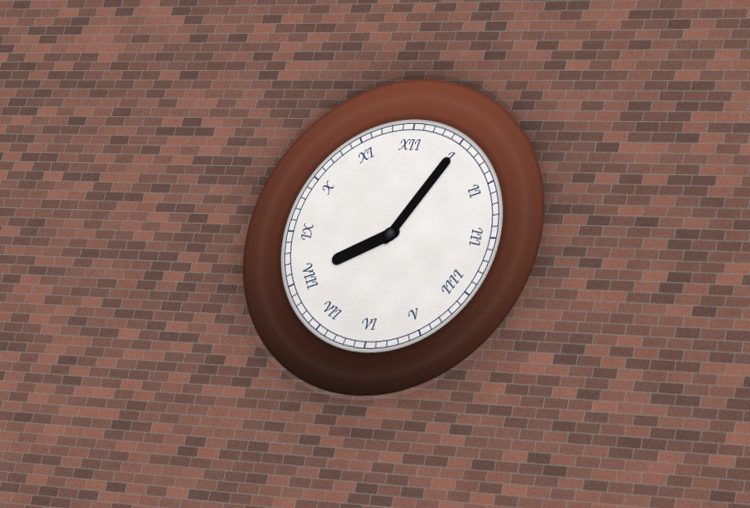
8:05
